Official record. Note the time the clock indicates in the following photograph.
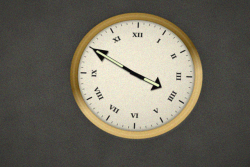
3:50
